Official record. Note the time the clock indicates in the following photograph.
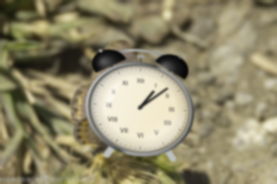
1:08
